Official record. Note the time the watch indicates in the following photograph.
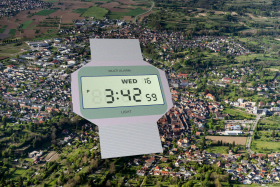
3:42:59
